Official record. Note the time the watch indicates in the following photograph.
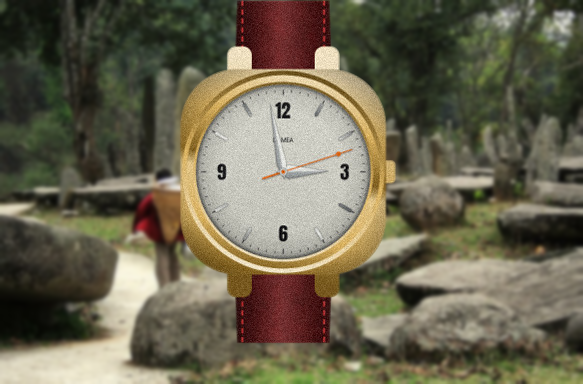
2:58:12
